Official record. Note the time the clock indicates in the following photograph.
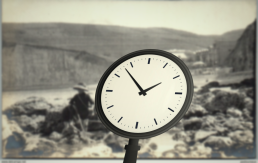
1:53
